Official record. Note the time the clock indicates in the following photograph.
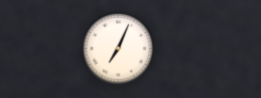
7:04
